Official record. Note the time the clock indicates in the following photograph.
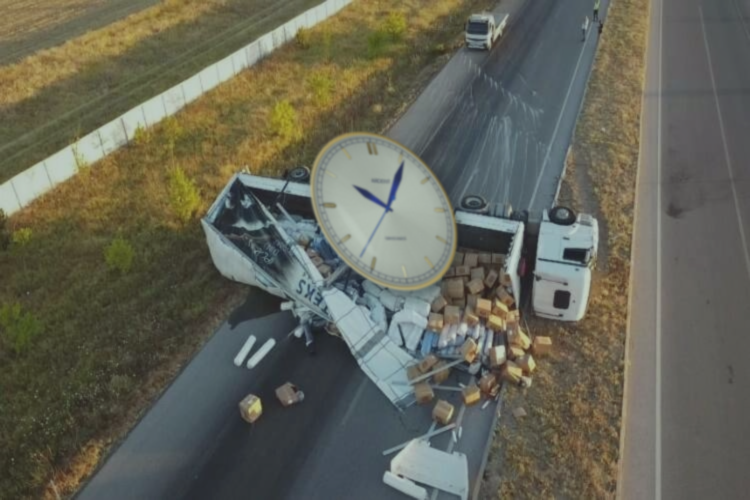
10:05:37
